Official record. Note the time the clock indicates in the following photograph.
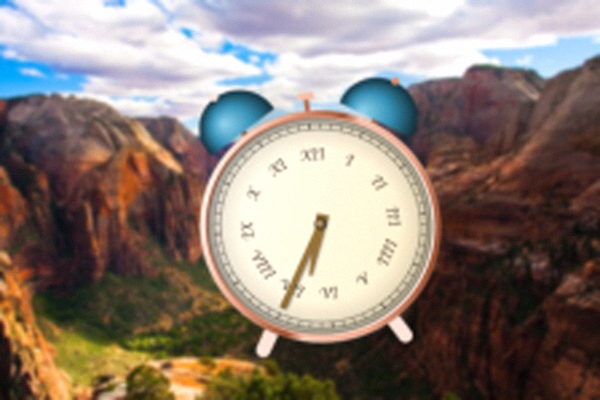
6:35
